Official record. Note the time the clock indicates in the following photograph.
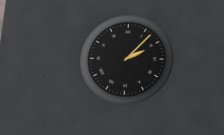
2:07
